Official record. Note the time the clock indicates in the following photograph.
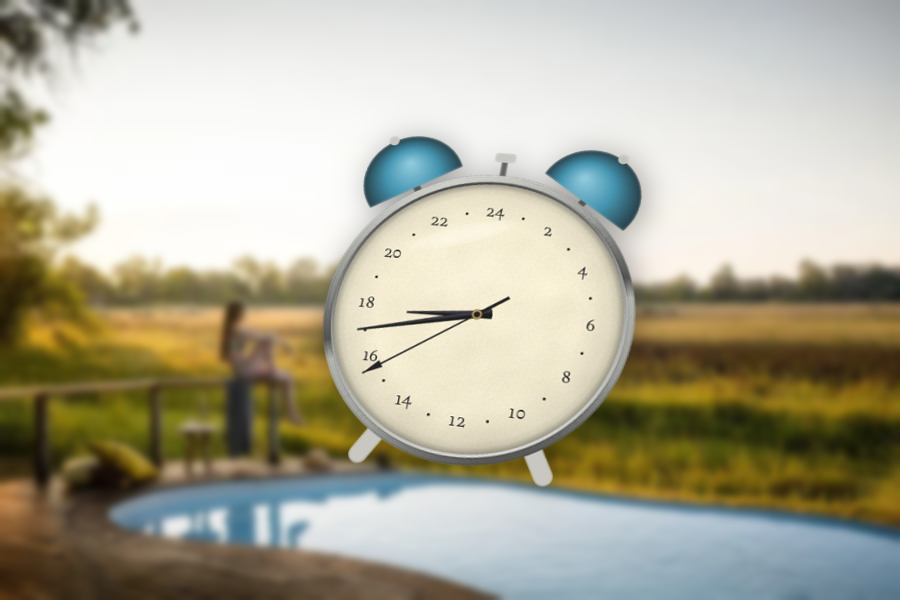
17:42:39
